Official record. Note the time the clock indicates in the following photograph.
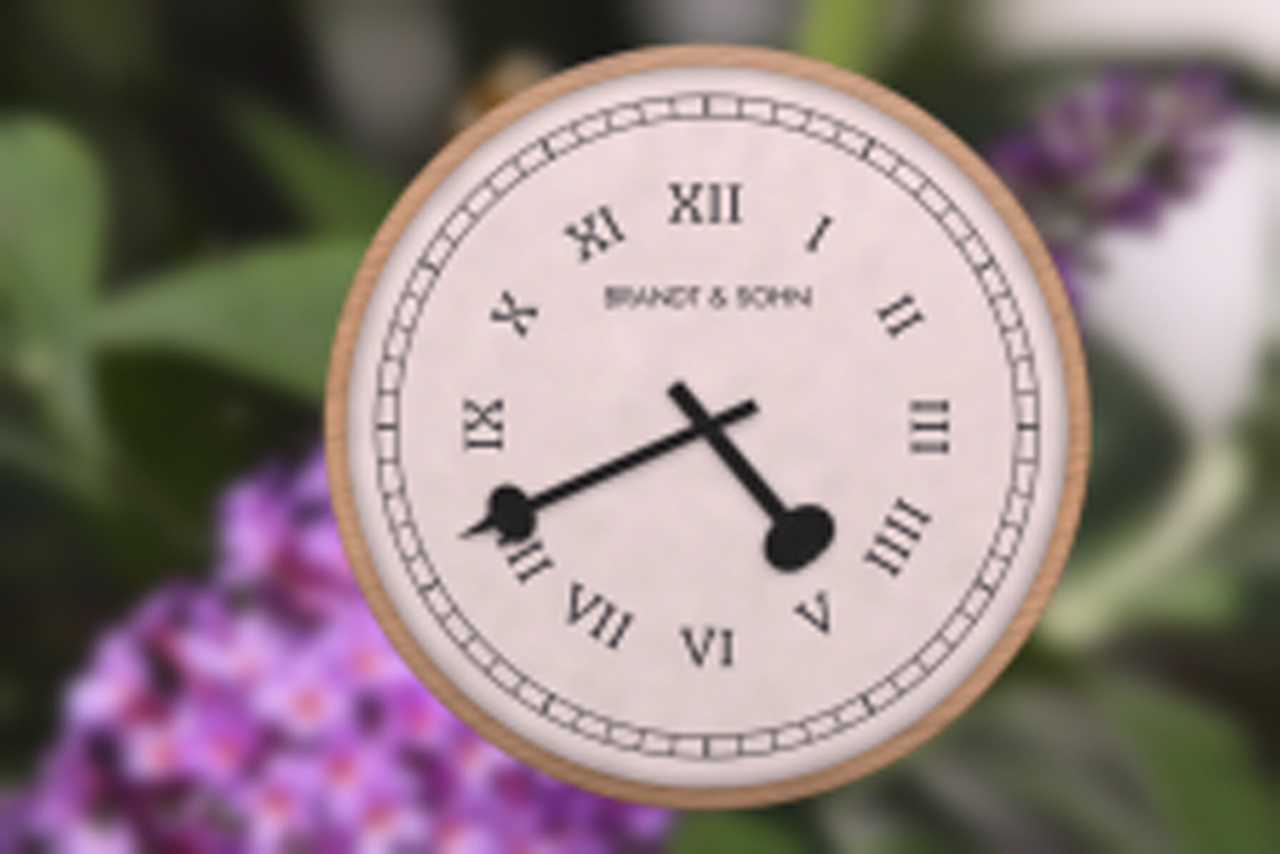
4:41
